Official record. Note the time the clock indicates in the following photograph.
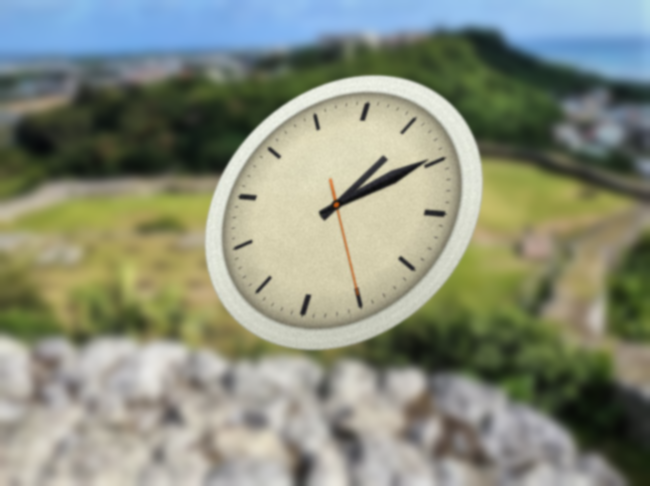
1:09:25
